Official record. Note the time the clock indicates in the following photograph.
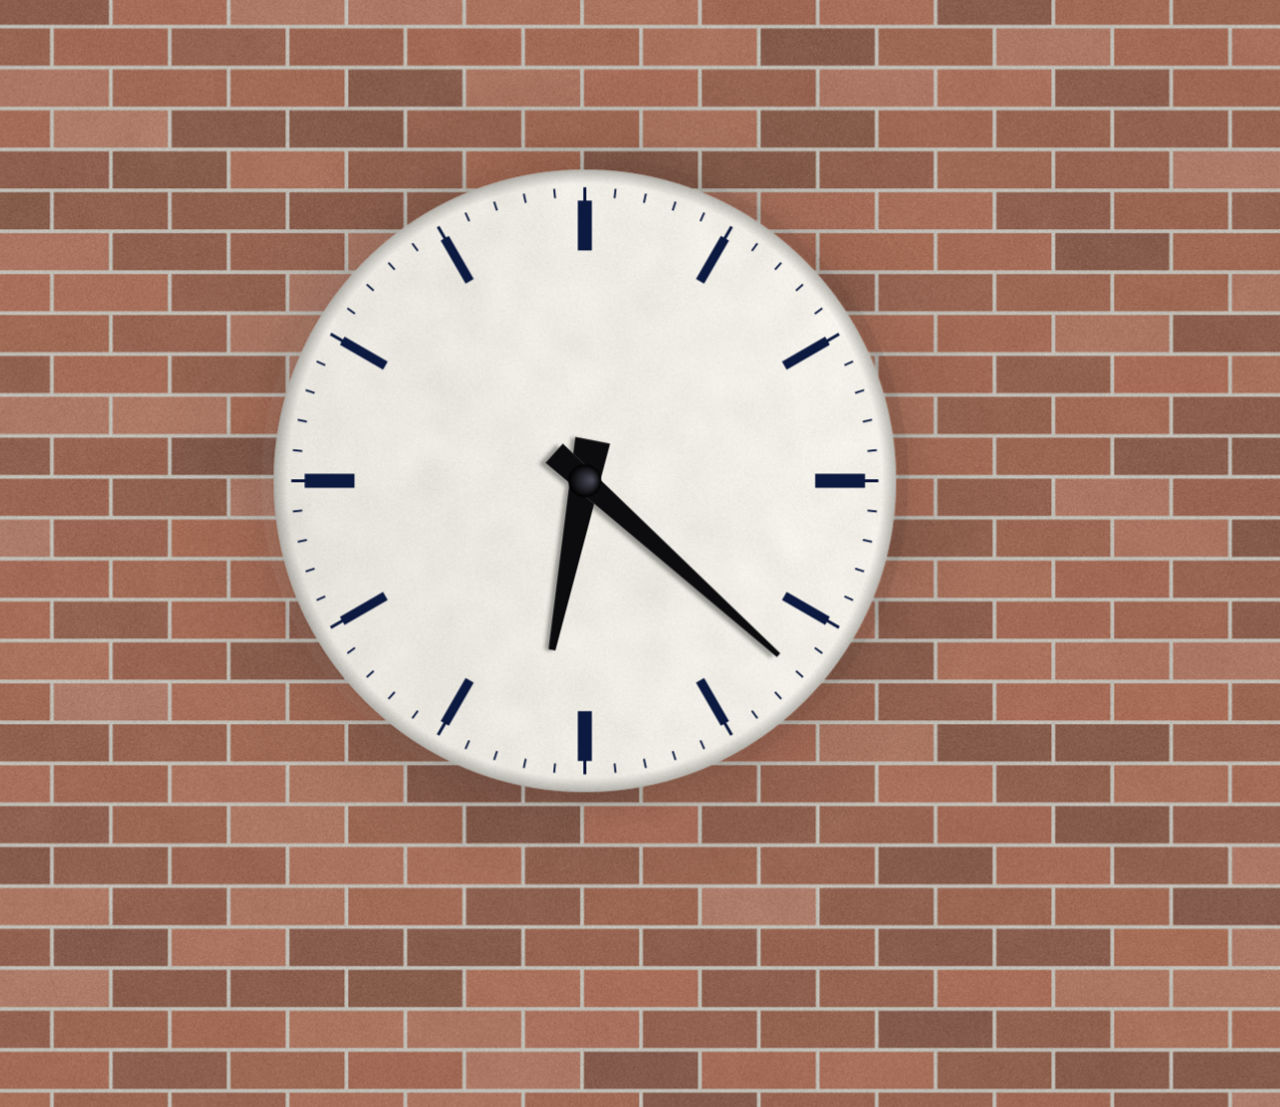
6:22
